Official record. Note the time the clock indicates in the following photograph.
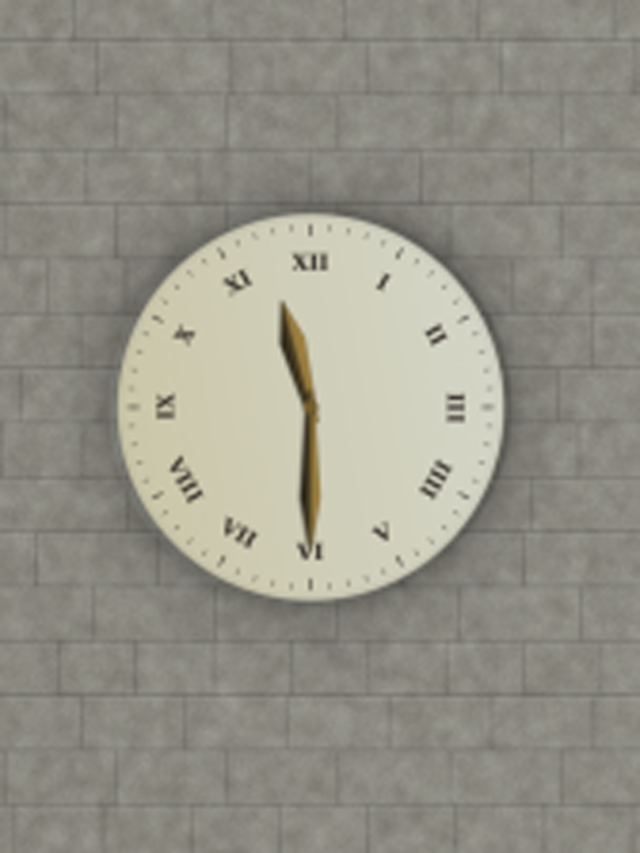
11:30
